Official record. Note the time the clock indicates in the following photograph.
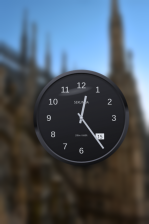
12:24
